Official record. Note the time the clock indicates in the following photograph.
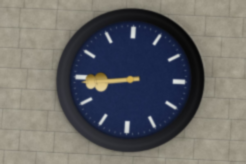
8:44
